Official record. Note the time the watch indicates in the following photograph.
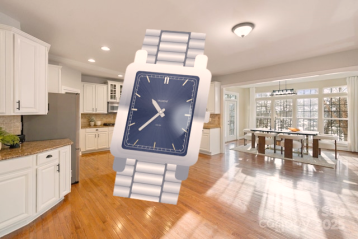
10:37
